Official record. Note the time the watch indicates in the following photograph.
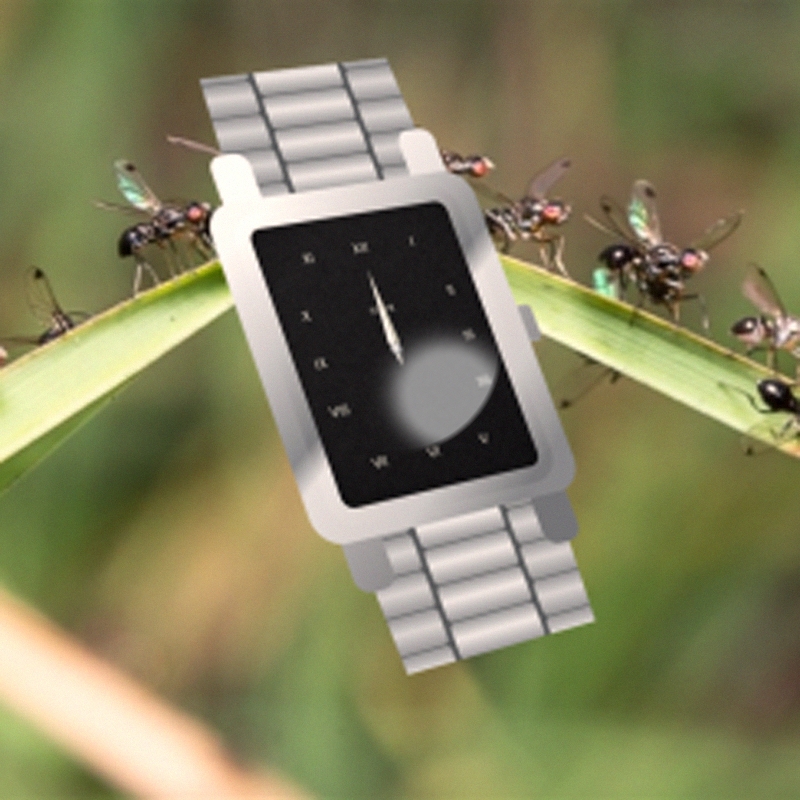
12:00
